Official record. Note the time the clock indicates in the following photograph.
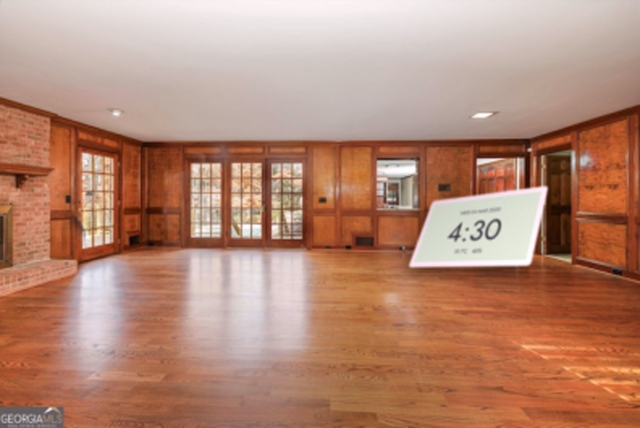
4:30
